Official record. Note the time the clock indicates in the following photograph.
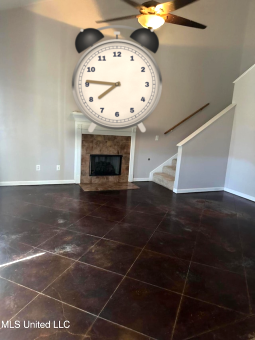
7:46
